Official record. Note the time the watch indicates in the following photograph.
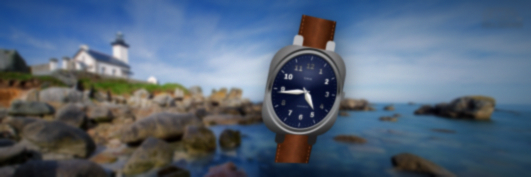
4:44
